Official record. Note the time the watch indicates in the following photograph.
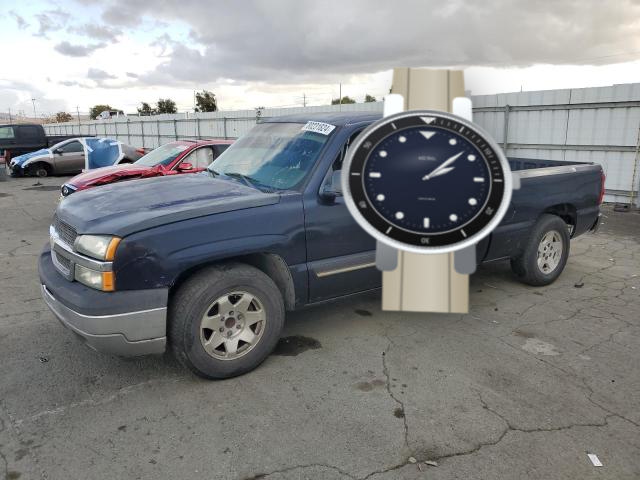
2:08
